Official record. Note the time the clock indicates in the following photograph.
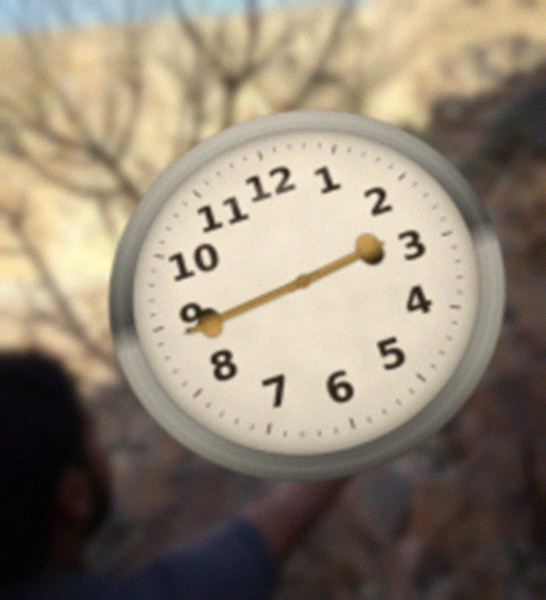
2:44
